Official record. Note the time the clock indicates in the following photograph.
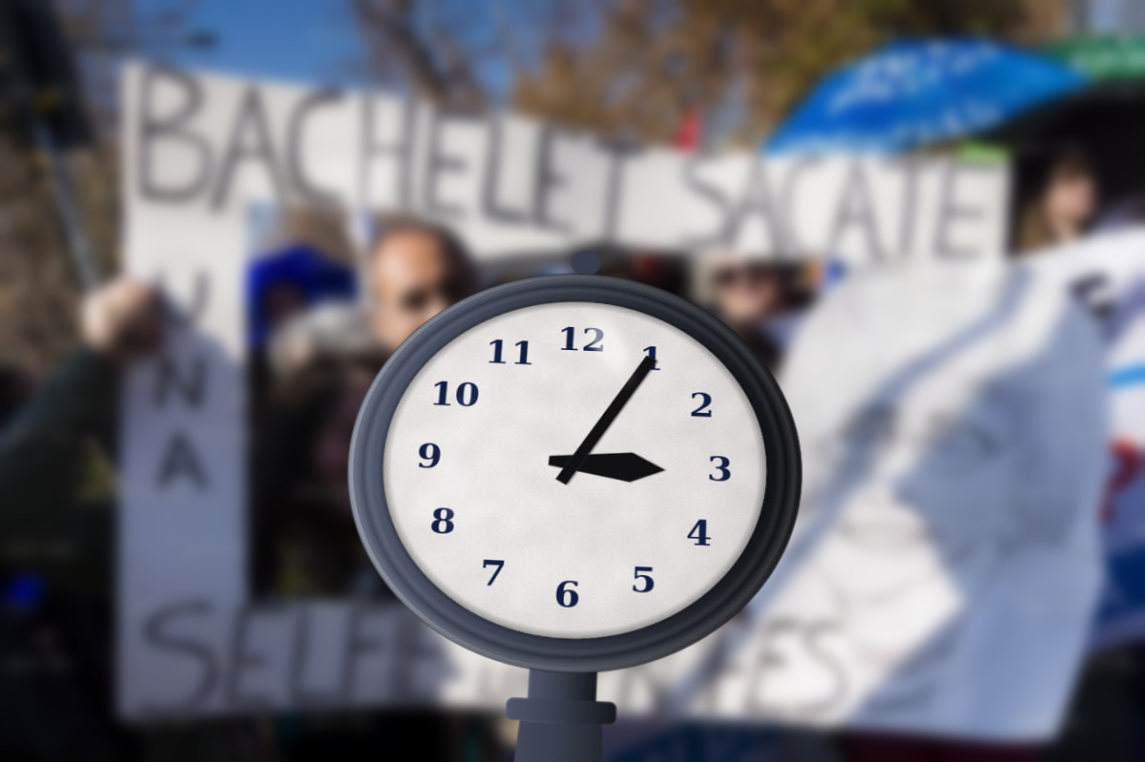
3:05
